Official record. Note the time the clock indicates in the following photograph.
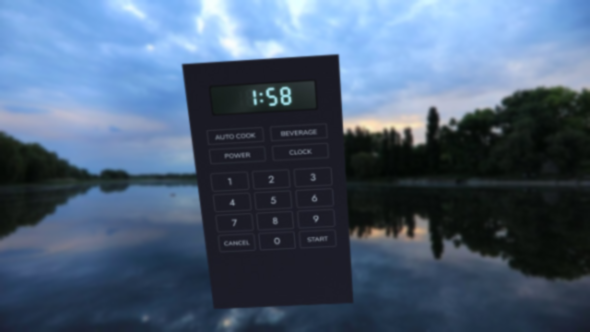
1:58
